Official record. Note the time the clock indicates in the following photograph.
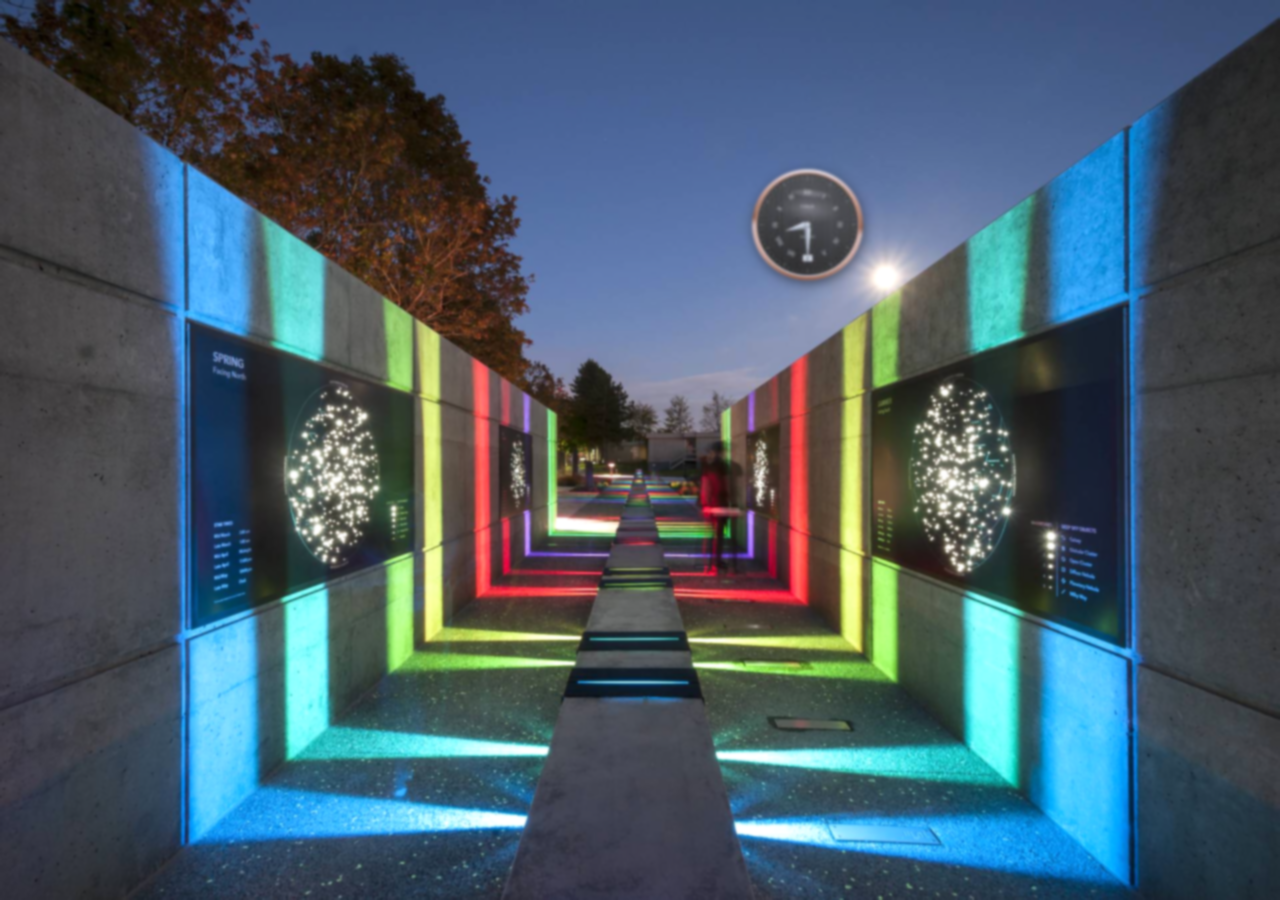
8:30
